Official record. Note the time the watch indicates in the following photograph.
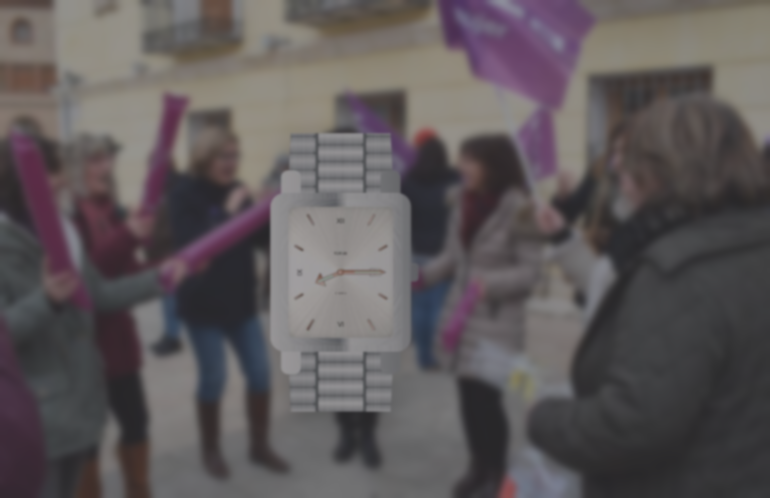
8:15
